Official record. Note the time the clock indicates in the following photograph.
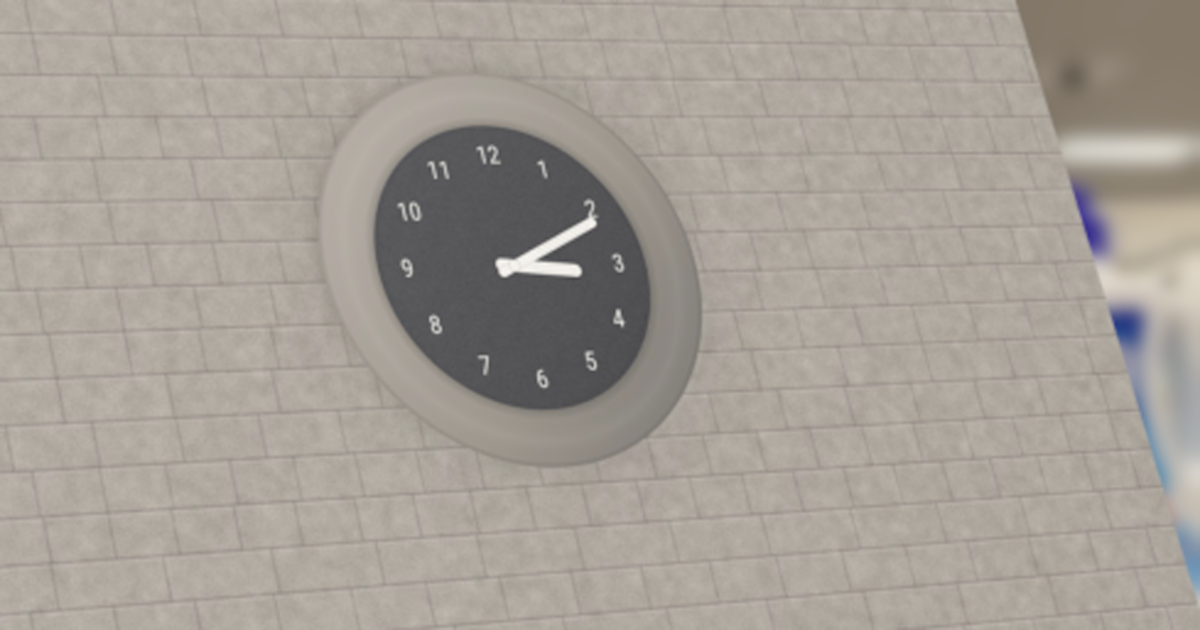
3:11
